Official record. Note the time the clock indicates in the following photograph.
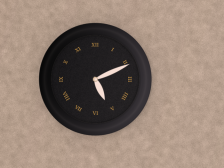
5:11
